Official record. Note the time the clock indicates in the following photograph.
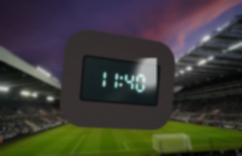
11:40
